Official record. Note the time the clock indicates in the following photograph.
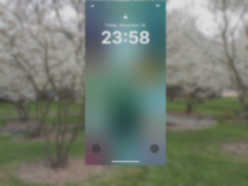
23:58
